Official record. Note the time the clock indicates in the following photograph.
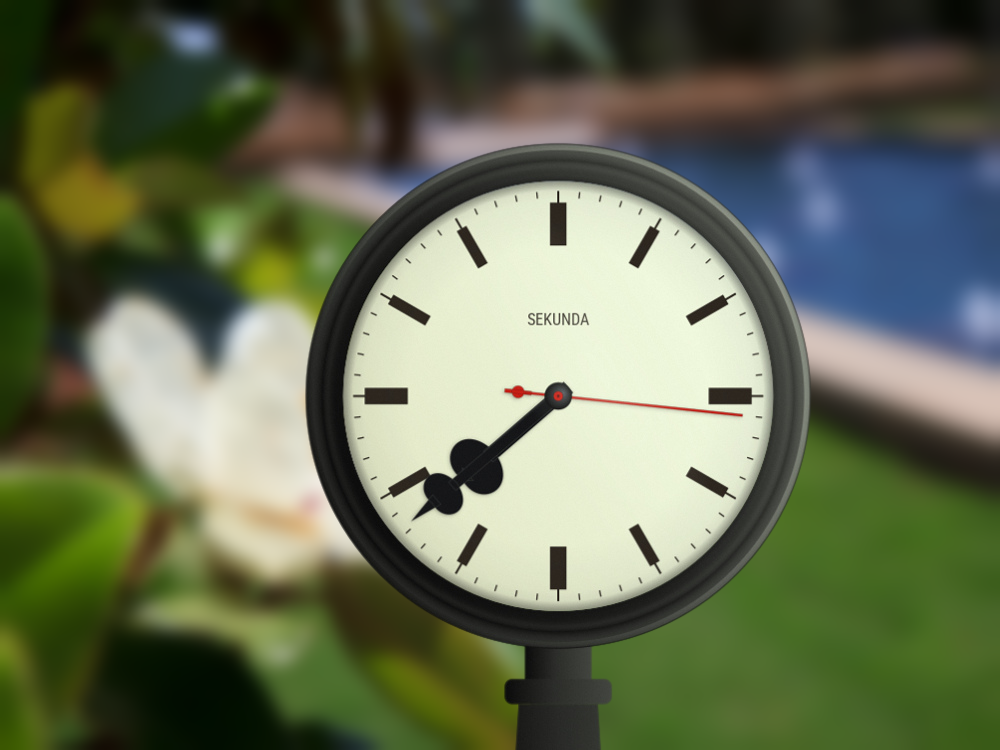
7:38:16
